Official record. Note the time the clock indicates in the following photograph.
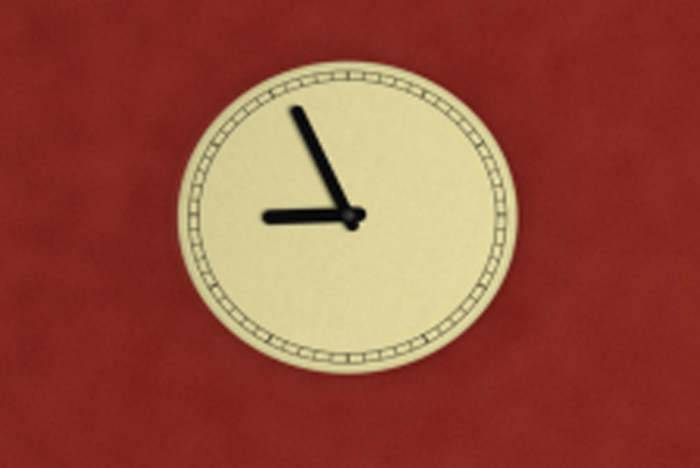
8:56
